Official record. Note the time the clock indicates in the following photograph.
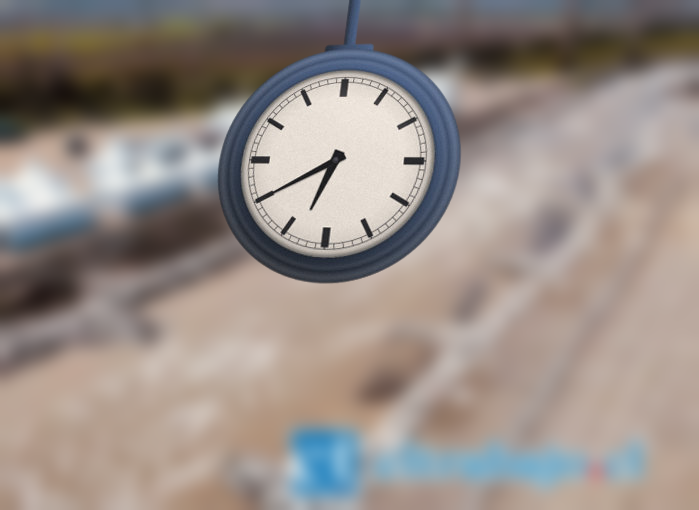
6:40
